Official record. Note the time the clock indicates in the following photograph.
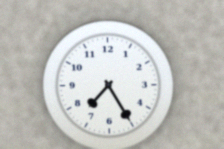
7:25
